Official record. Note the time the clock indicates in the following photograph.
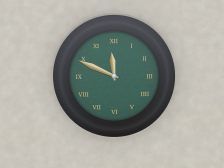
11:49
